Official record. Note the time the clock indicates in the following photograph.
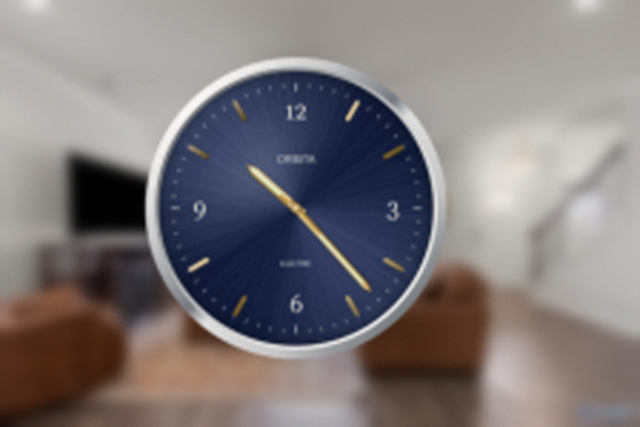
10:23
